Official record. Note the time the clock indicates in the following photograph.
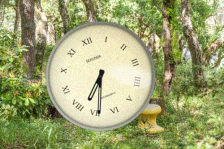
7:34
